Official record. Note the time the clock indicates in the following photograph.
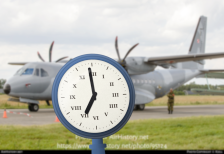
6:59
